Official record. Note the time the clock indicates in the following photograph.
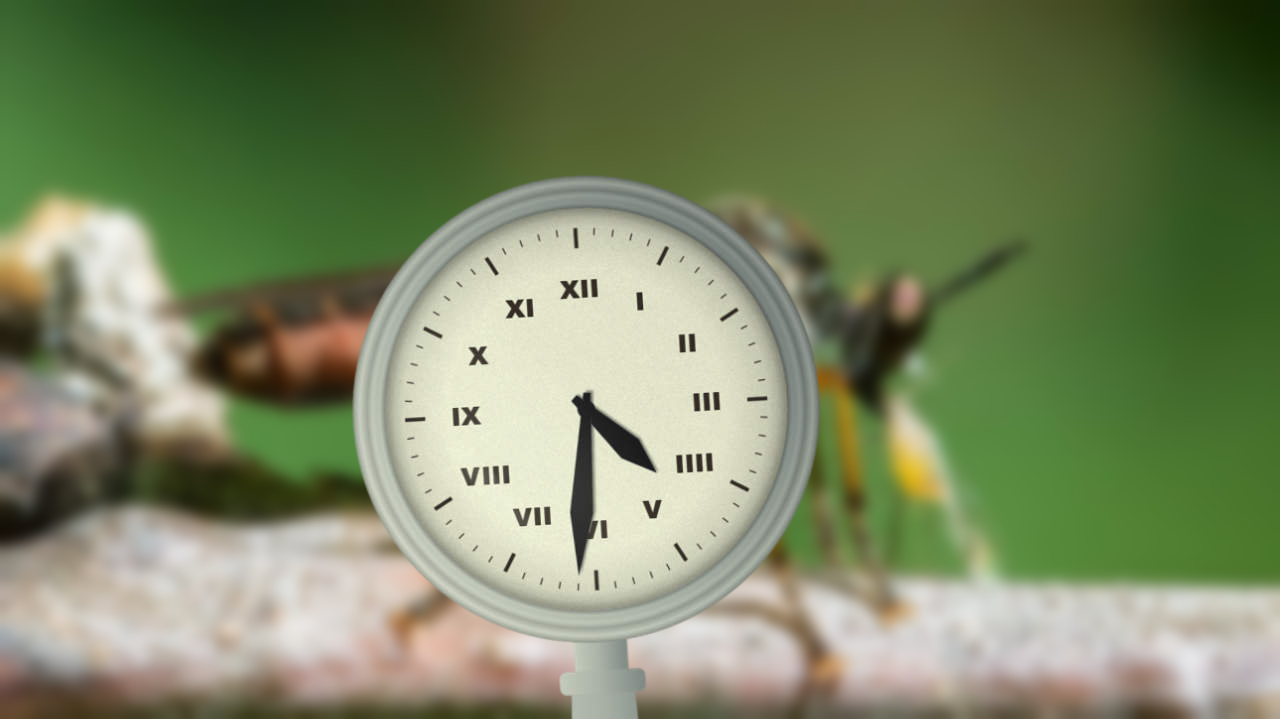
4:31
